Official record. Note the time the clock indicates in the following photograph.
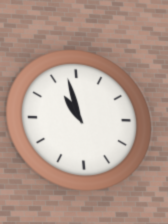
10:58
